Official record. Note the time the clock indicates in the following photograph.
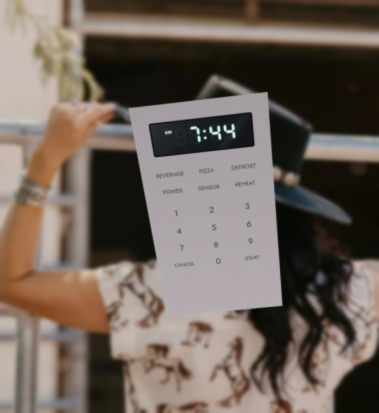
7:44
